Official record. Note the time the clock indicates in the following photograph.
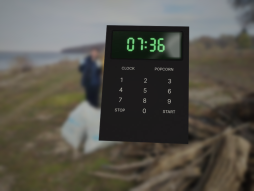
7:36
